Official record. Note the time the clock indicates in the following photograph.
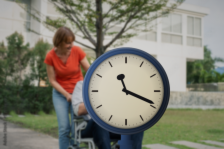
11:19
